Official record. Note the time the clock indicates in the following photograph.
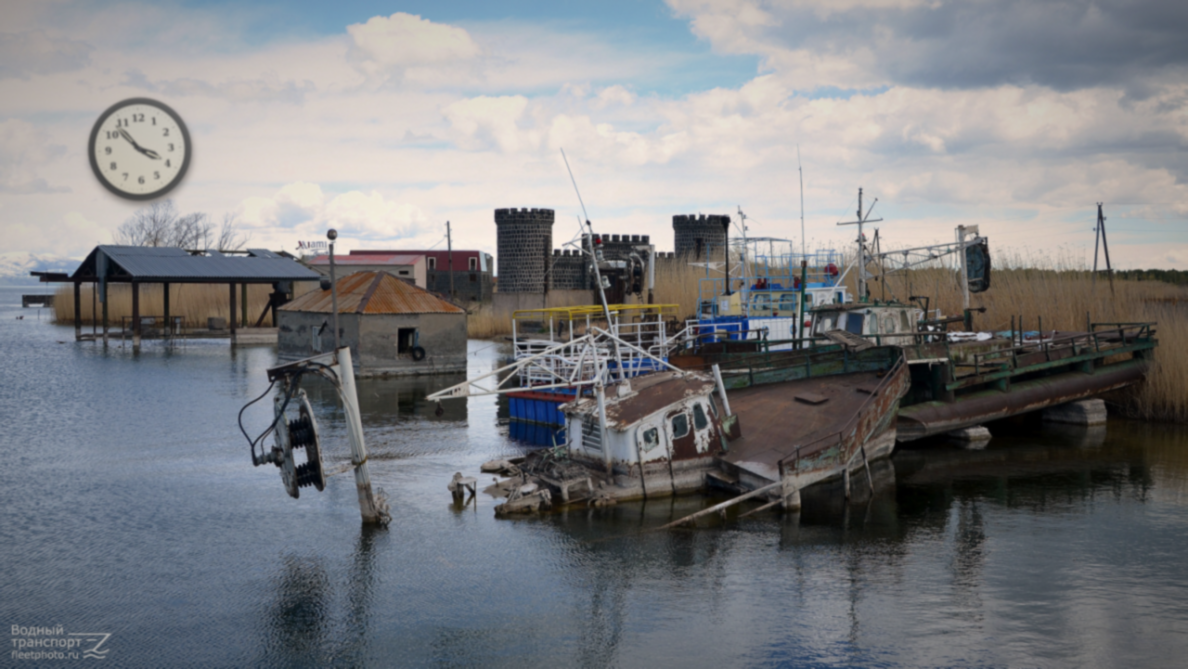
3:53
